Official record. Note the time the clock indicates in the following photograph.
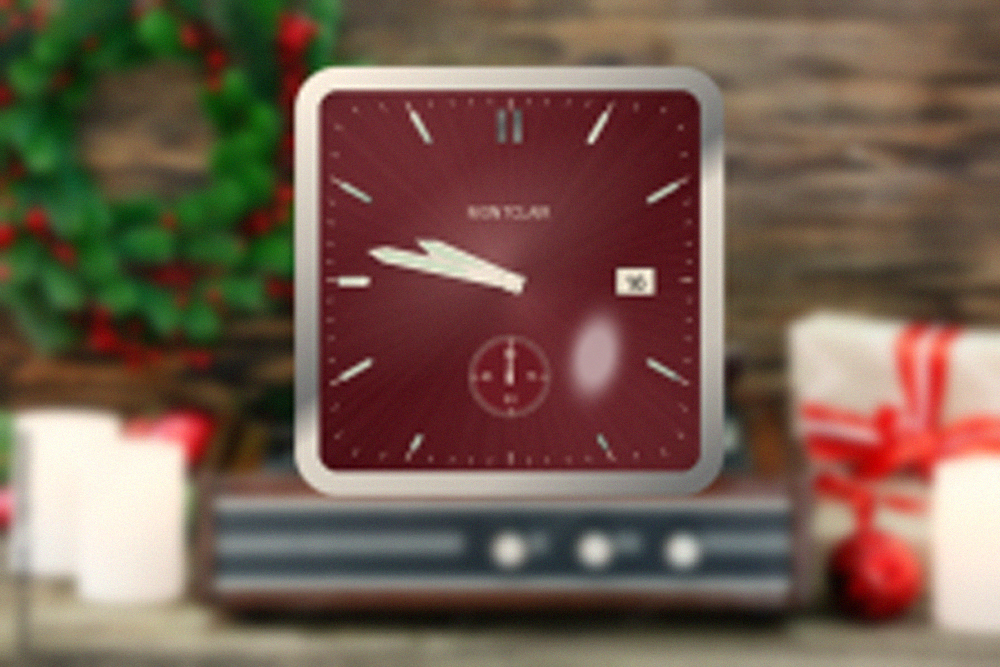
9:47
